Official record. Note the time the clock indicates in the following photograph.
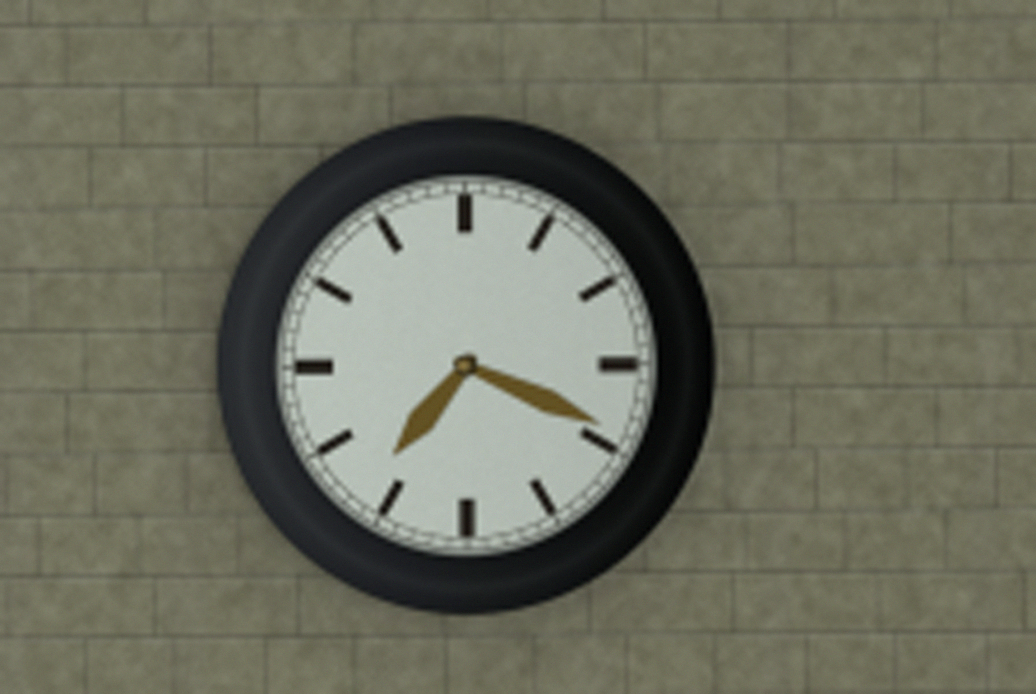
7:19
